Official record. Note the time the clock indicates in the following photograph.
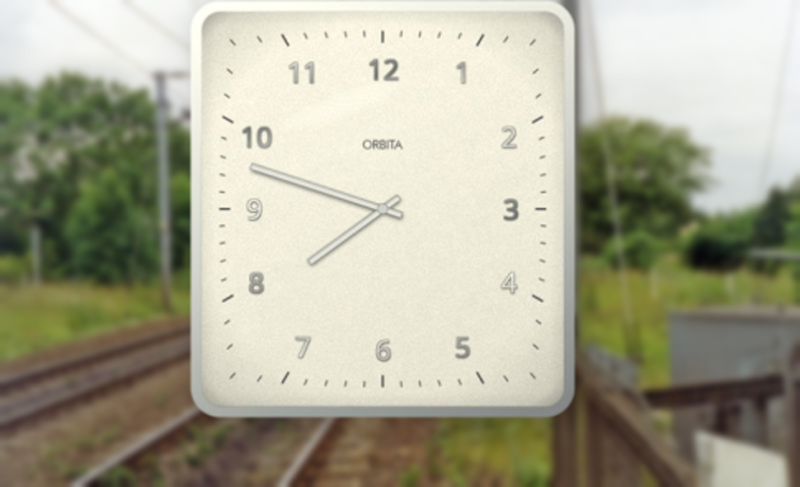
7:48
